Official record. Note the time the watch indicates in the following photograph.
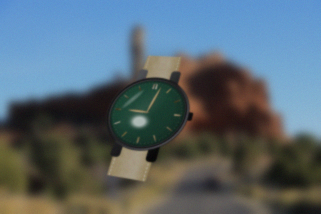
9:02
